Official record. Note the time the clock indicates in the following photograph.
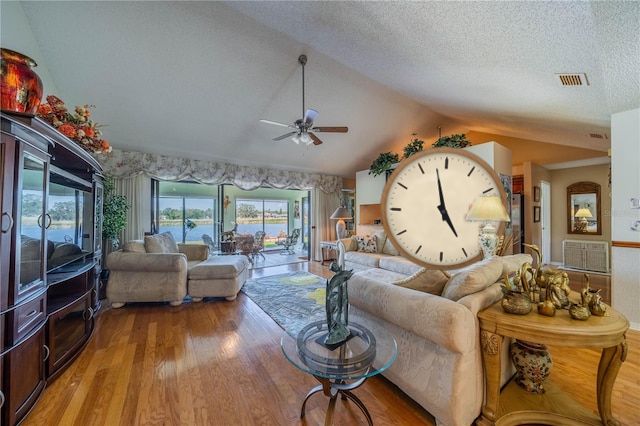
4:58
